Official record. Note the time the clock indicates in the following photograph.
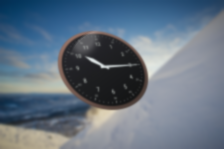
10:15
